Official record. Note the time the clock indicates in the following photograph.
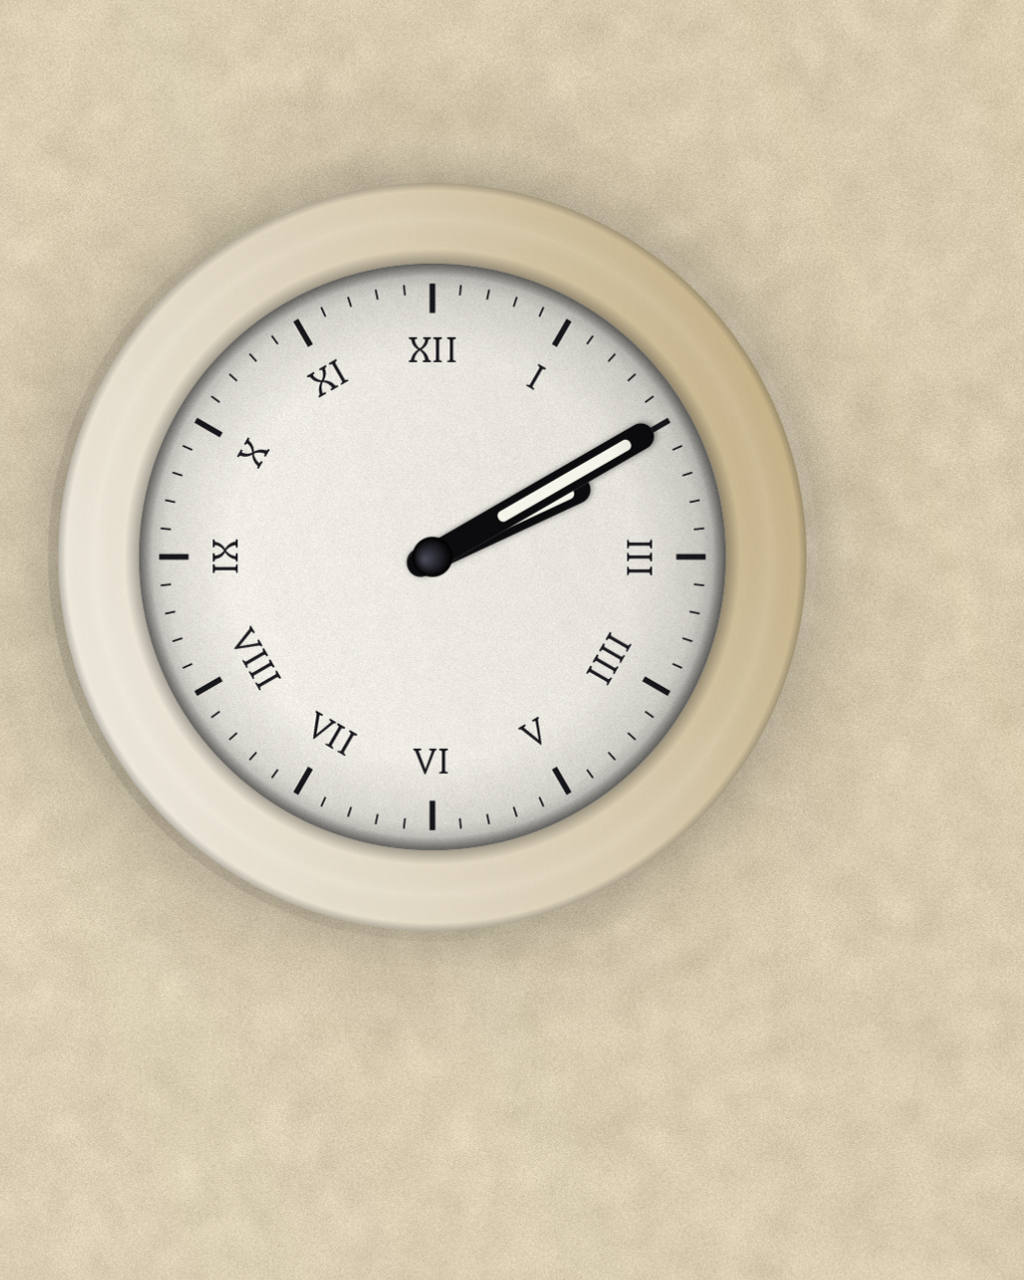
2:10
